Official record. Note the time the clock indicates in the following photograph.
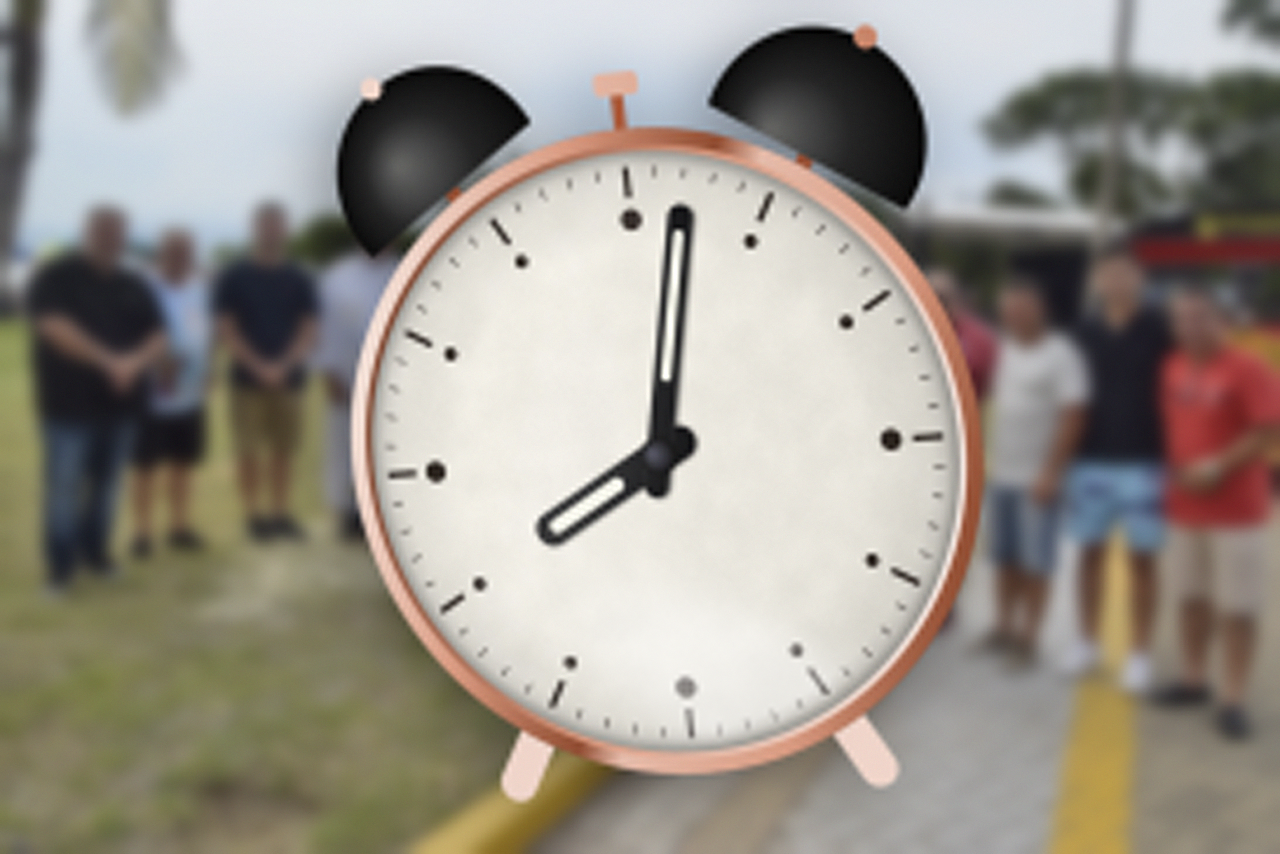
8:02
